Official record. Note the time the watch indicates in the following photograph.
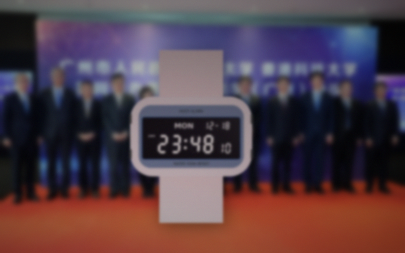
23:48
